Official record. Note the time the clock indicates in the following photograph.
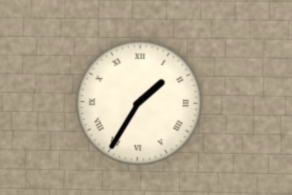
1:35
